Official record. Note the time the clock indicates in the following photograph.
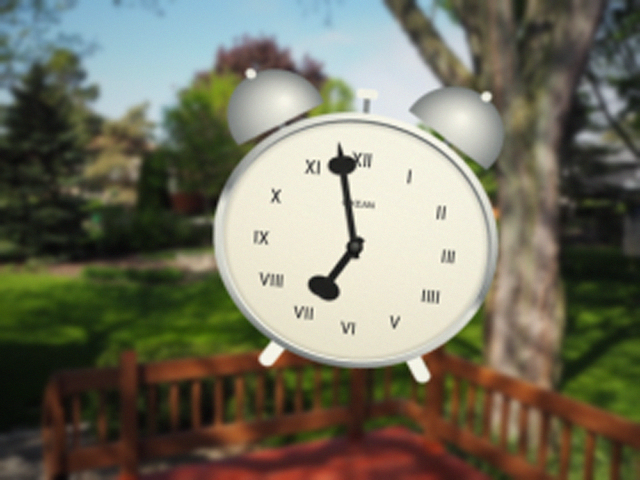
6:58
